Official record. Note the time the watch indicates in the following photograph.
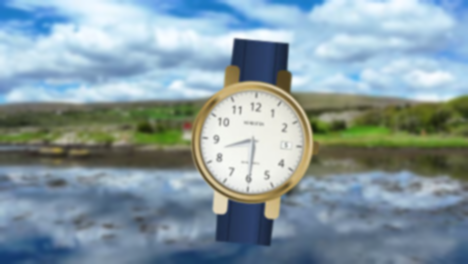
8:30
